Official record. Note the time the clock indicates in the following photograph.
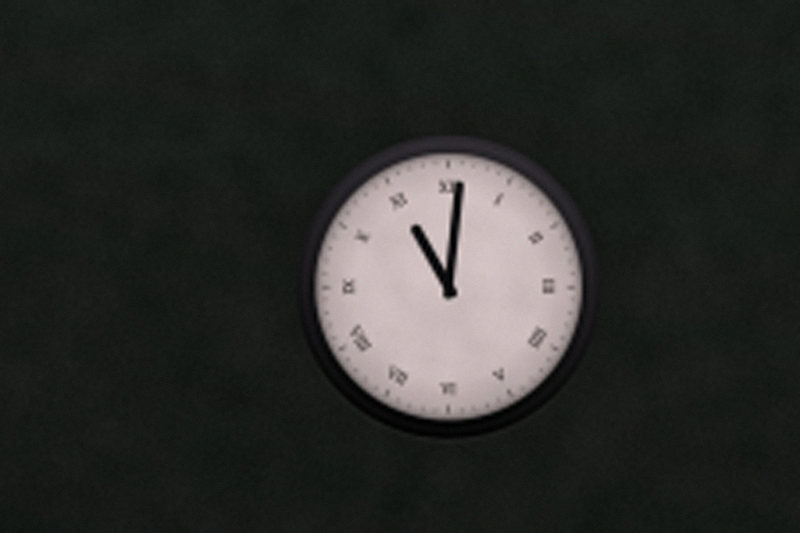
11:01
